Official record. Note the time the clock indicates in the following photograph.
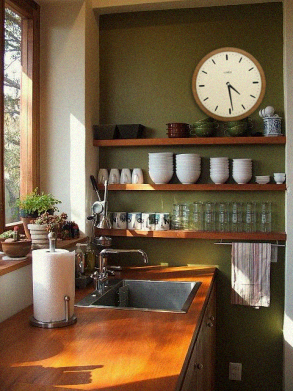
4:29
